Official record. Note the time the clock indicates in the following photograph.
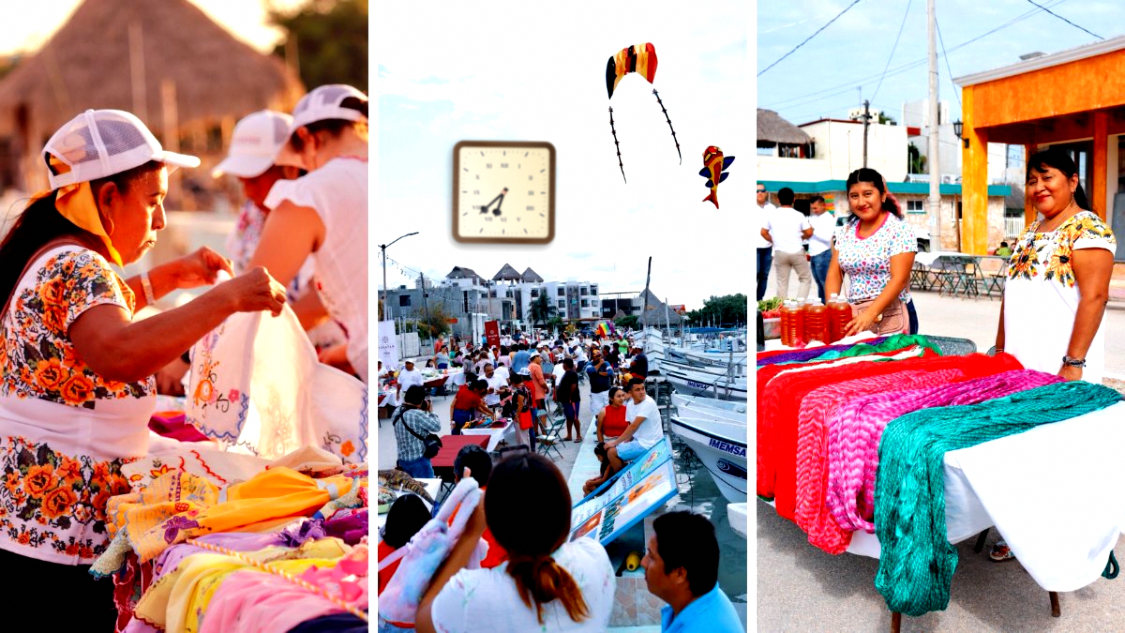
6:38
